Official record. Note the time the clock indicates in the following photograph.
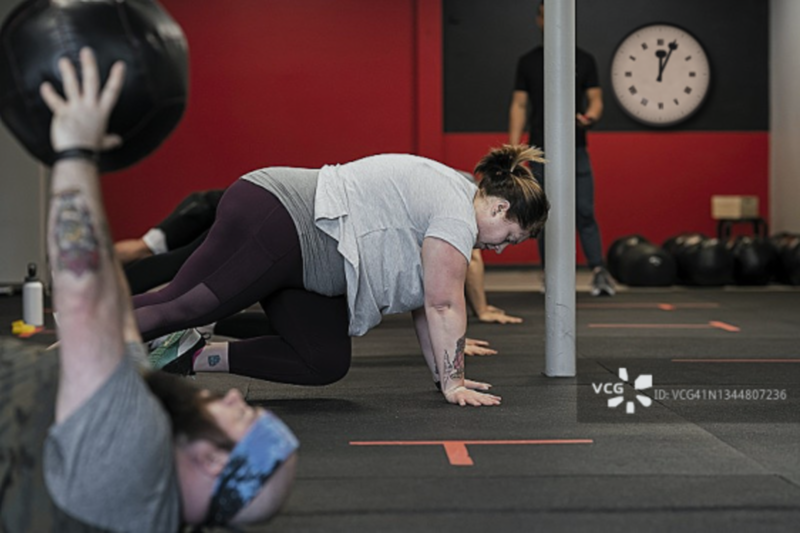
12:04
